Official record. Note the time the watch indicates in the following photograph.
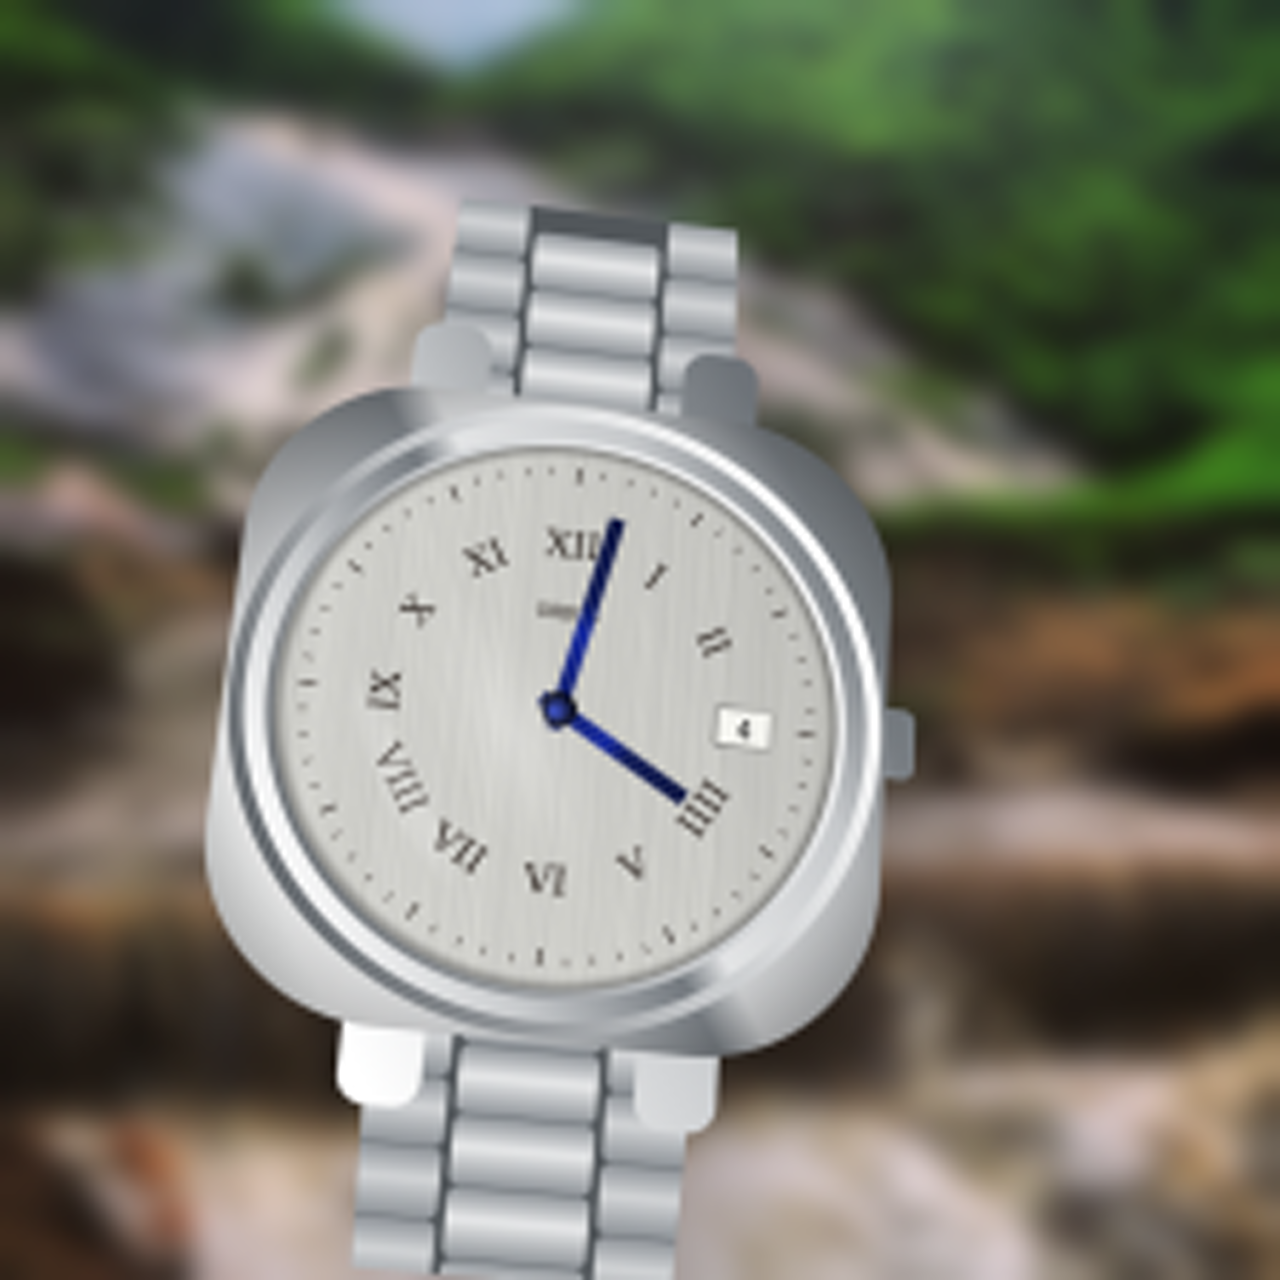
4:02
